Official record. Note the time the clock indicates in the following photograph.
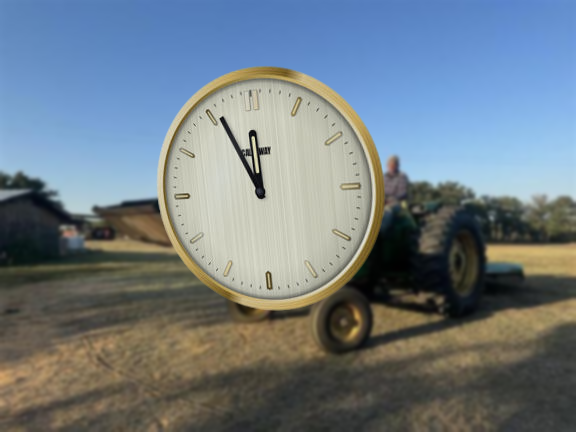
11:56
